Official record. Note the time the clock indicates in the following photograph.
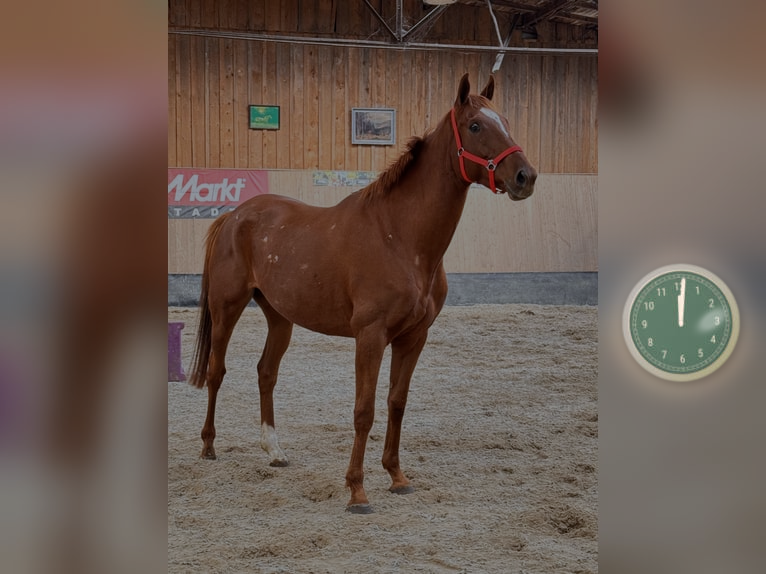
12:01
